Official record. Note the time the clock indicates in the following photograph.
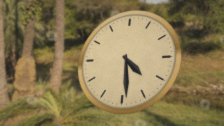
4:29
